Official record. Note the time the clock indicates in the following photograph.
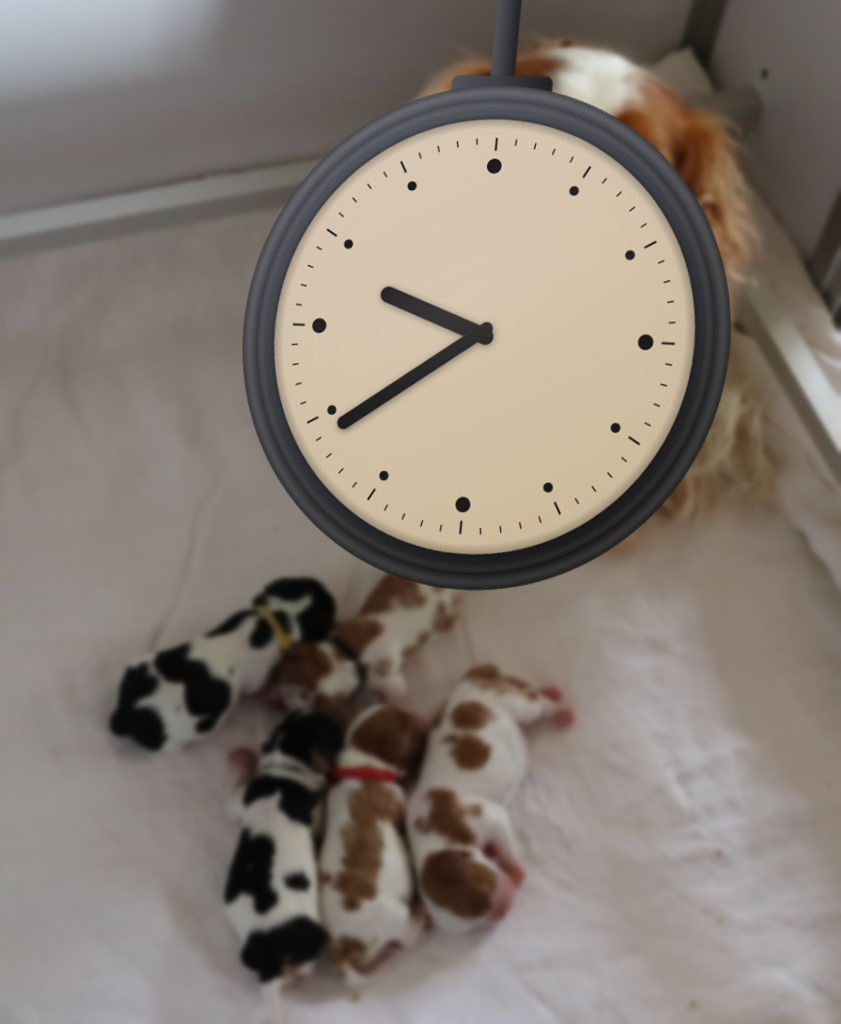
9:39
